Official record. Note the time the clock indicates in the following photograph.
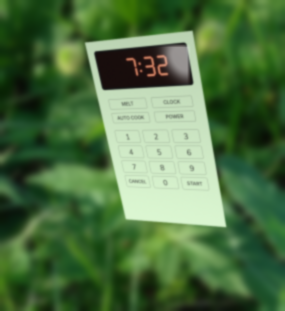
7:32
